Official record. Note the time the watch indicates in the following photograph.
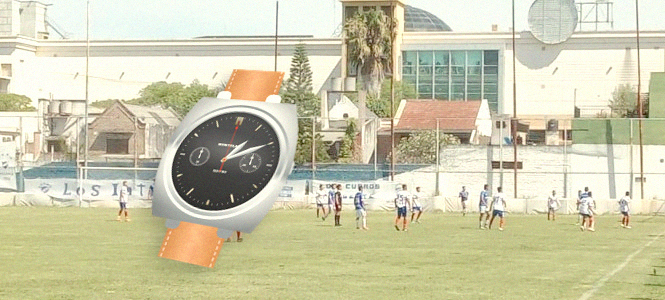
1:10
